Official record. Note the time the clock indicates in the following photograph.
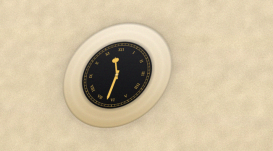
11:32
